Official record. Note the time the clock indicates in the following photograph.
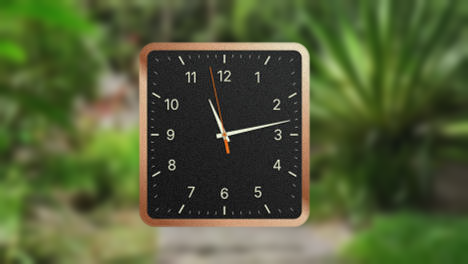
11:12:58
